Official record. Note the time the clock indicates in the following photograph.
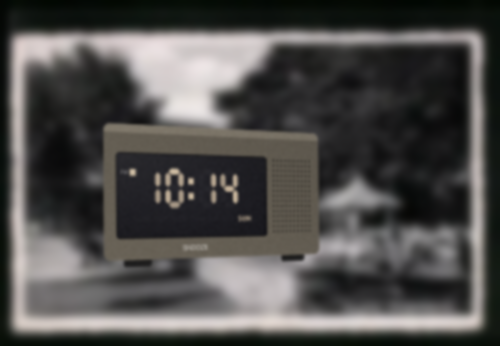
10:14
